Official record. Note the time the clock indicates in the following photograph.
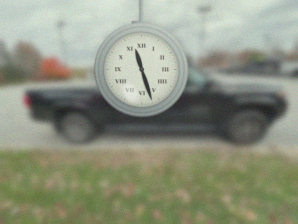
11:27
